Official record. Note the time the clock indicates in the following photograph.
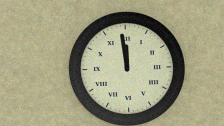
11:59
